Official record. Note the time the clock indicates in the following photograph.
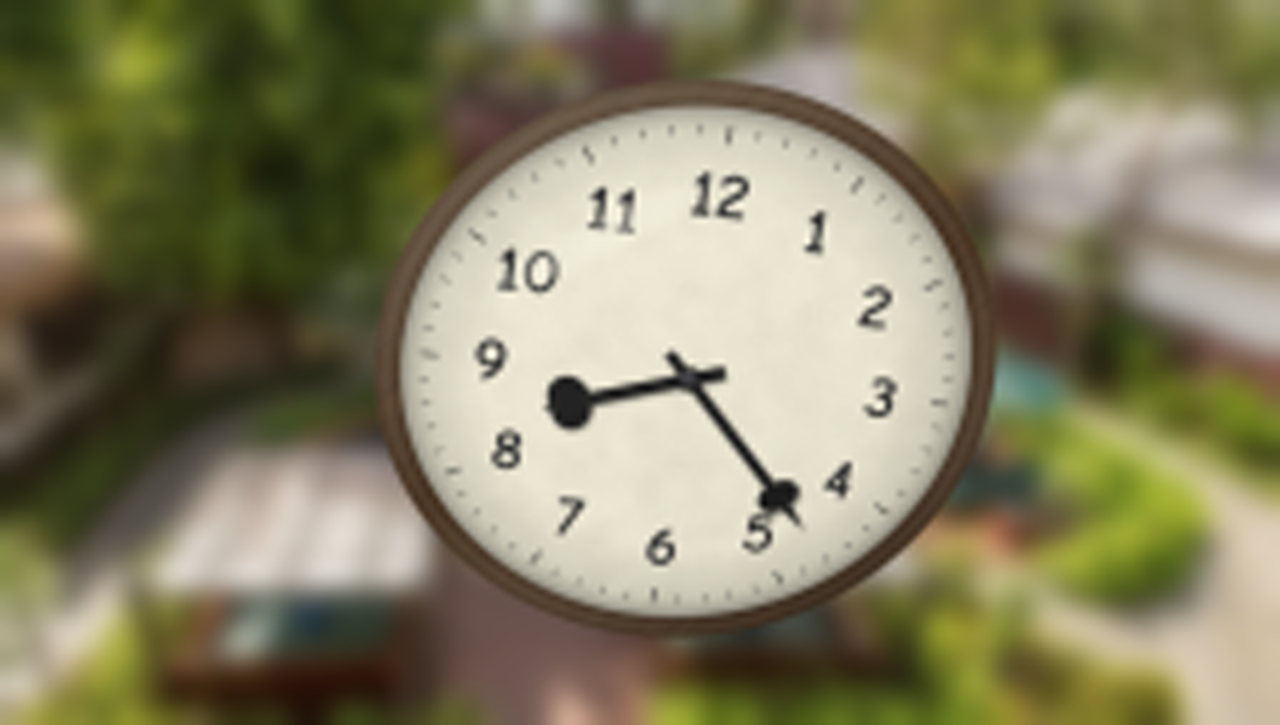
8:23
